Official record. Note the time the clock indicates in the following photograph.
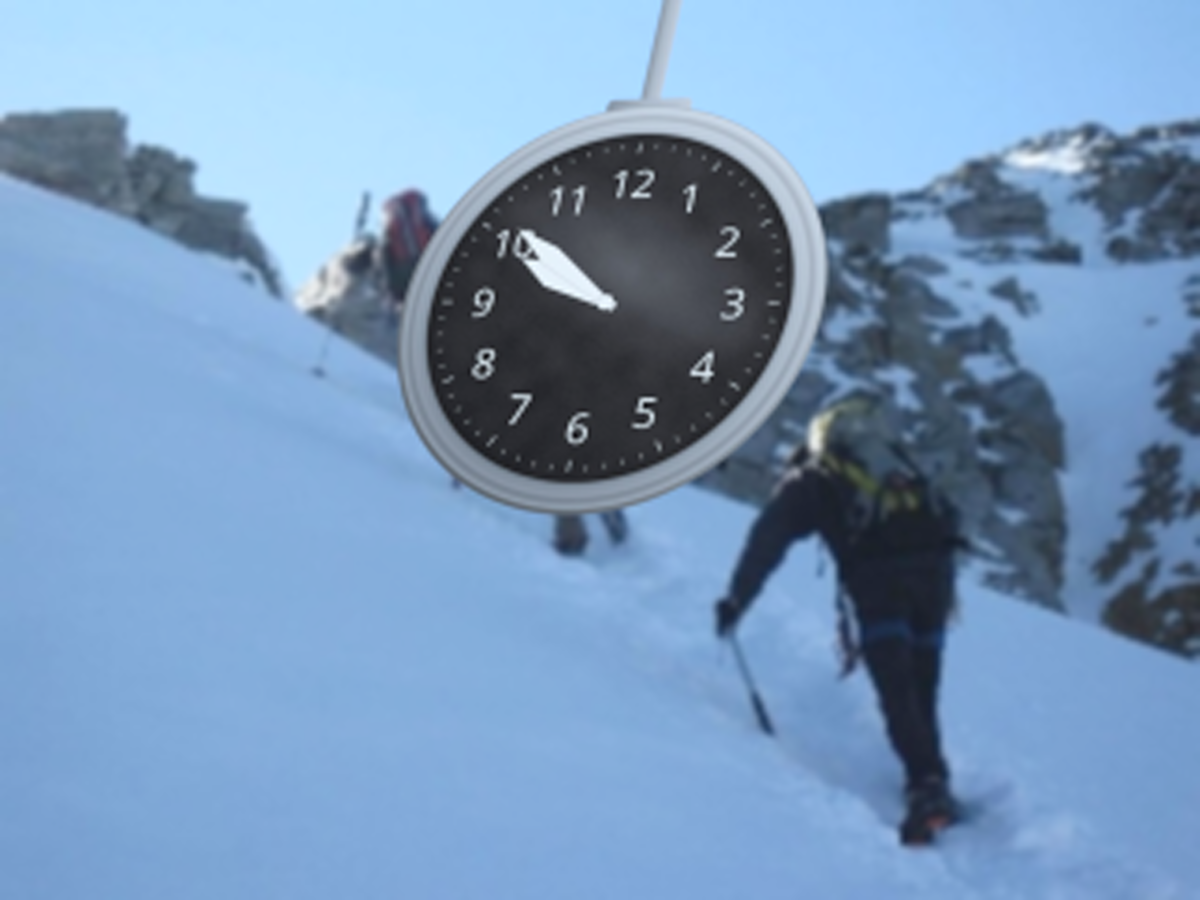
9:51
